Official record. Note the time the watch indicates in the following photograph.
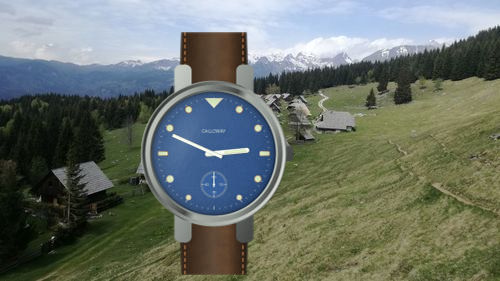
2:49
